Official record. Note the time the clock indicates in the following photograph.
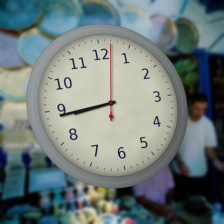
8:44:02
